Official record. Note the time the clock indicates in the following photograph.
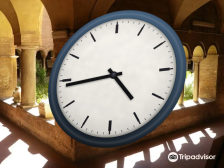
4:44
